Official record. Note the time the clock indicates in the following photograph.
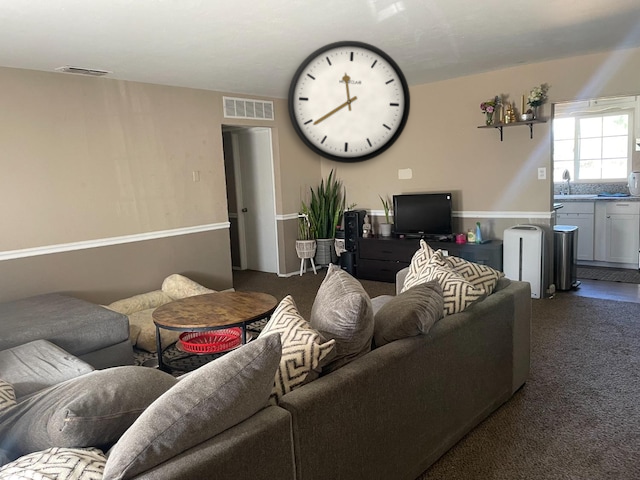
11:39
